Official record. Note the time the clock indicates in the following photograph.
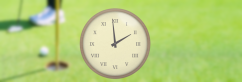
1:59
